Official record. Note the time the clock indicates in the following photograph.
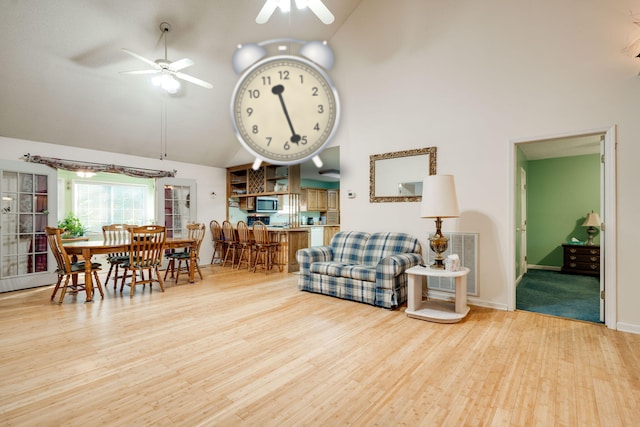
11:27
